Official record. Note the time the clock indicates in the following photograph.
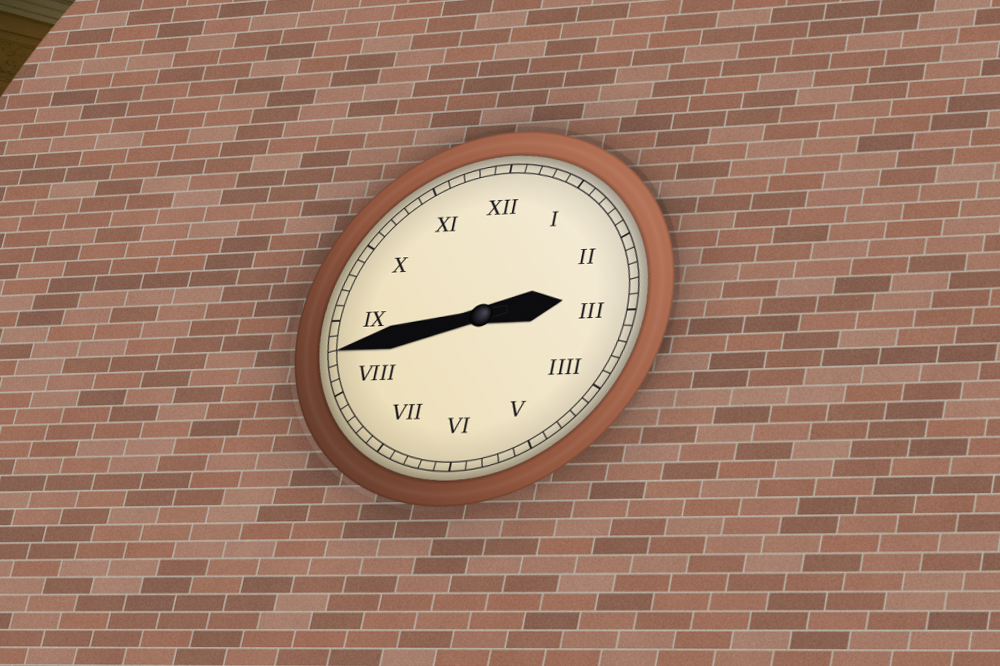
2:43
